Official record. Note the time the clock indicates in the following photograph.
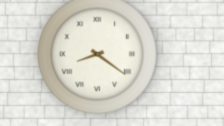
8:21
